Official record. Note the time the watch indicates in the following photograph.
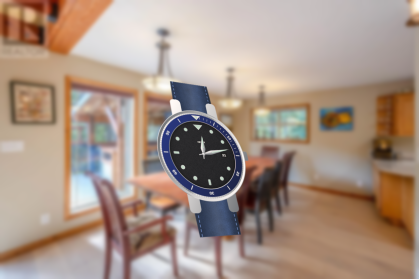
12:13
